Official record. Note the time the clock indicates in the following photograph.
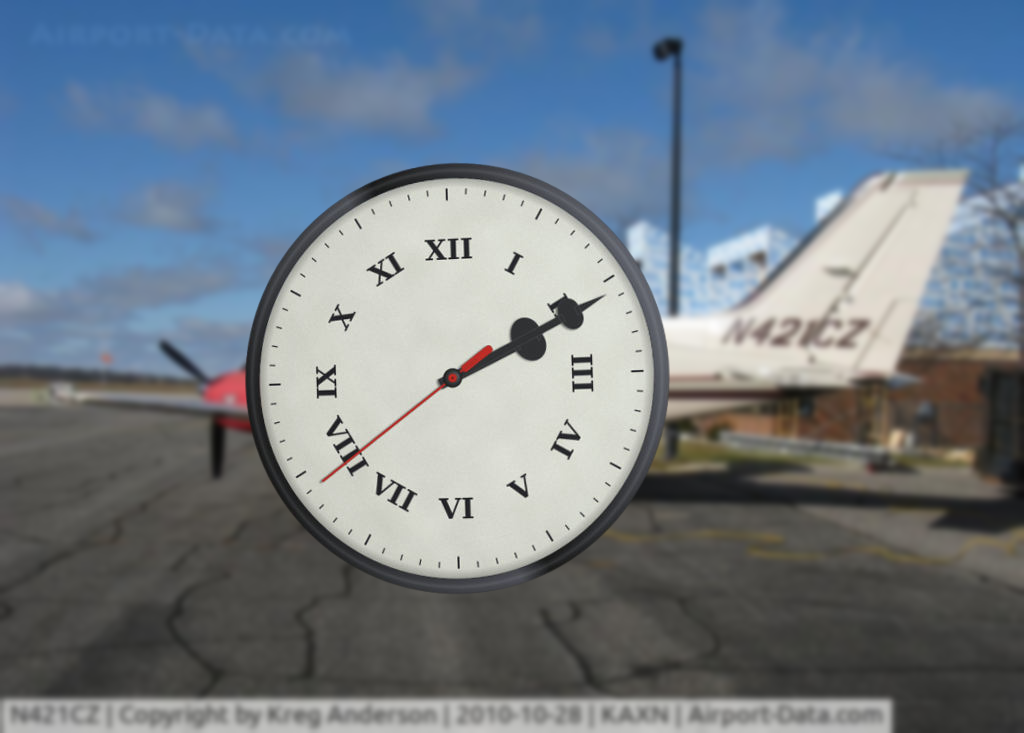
2:10:39
